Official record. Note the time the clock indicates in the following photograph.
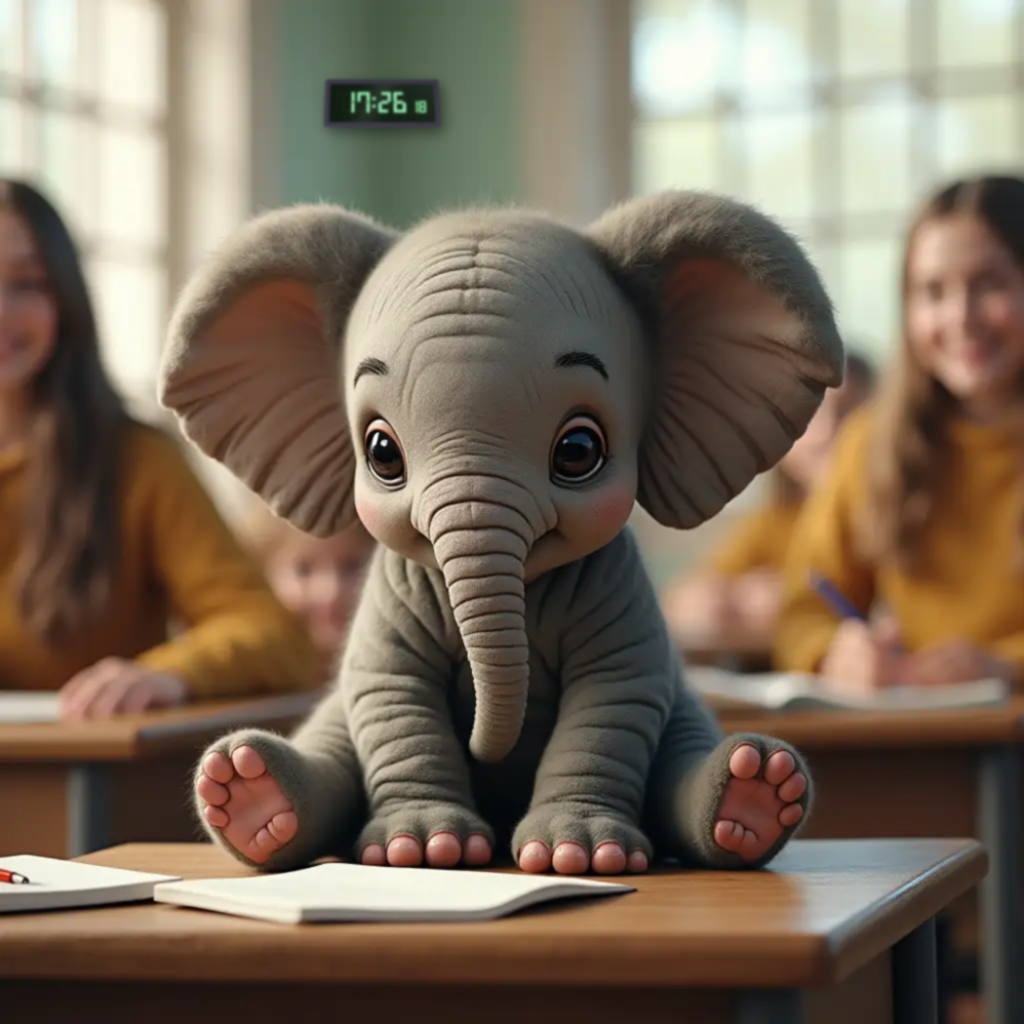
17:26
